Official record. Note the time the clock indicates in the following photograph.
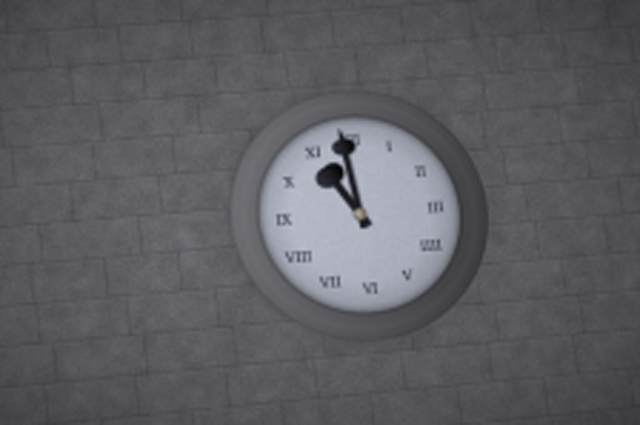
10:59
